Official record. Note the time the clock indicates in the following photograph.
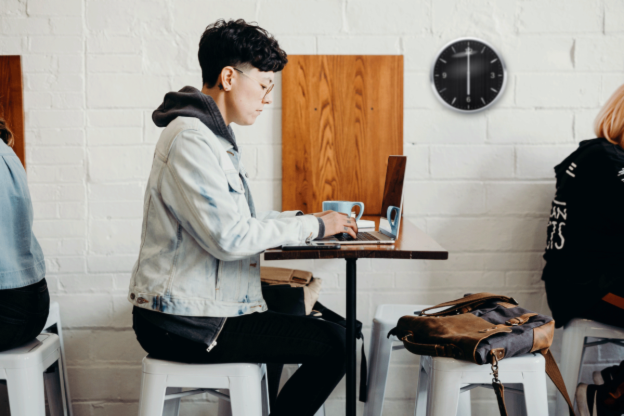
6:00
